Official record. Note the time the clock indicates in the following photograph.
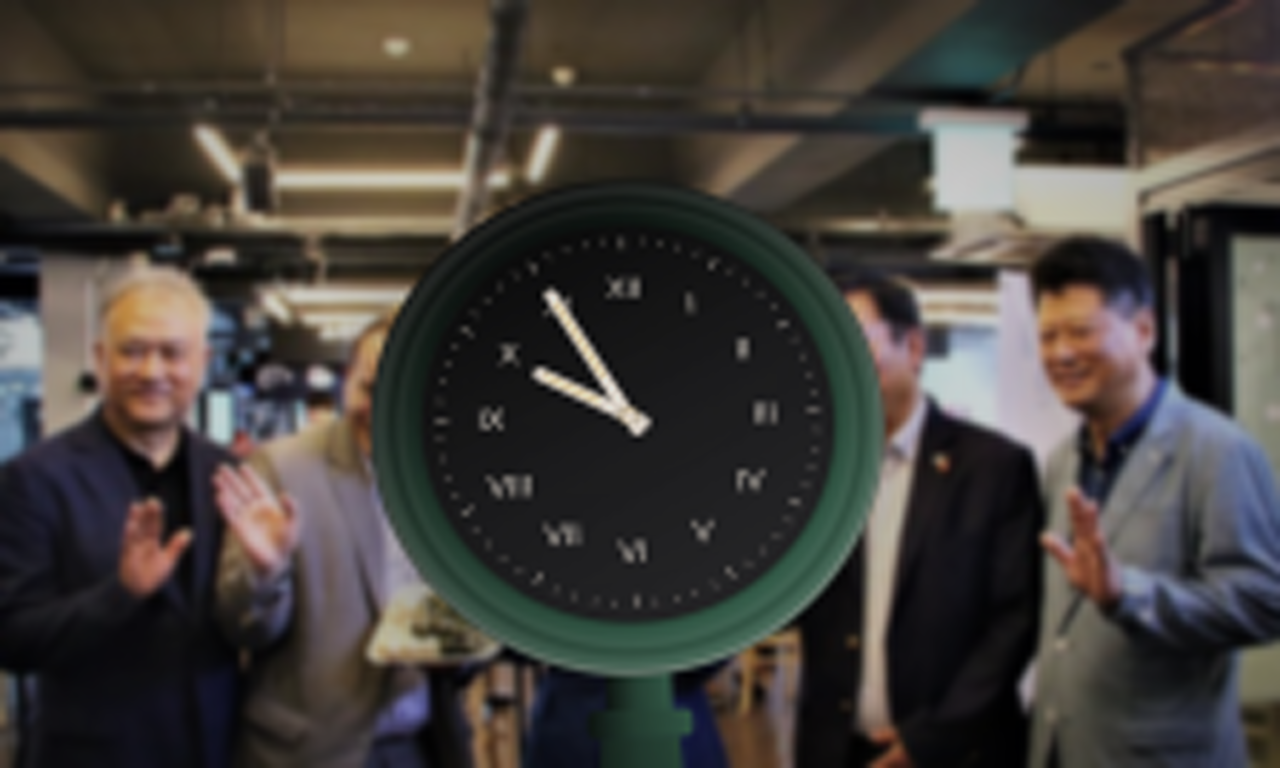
9:55
